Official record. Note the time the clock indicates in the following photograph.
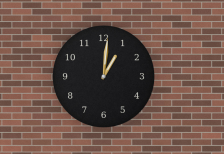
1:01
